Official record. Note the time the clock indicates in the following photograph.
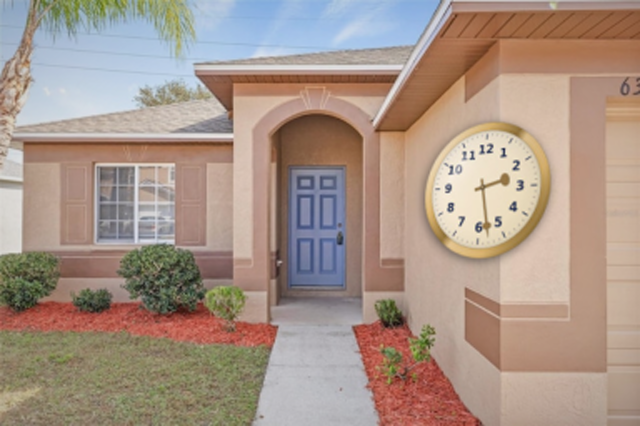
2:28
